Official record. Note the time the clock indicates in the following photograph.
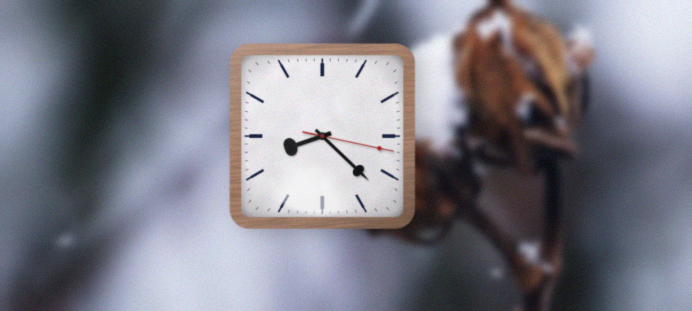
8:22:17
